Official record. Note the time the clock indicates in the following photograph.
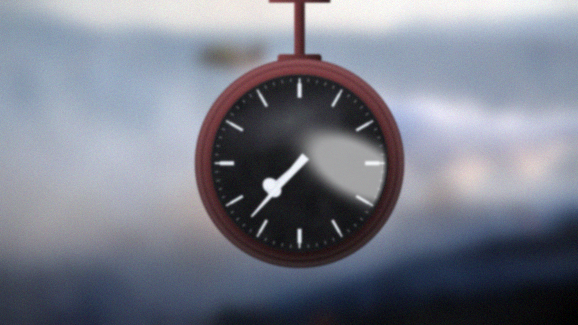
7:37
